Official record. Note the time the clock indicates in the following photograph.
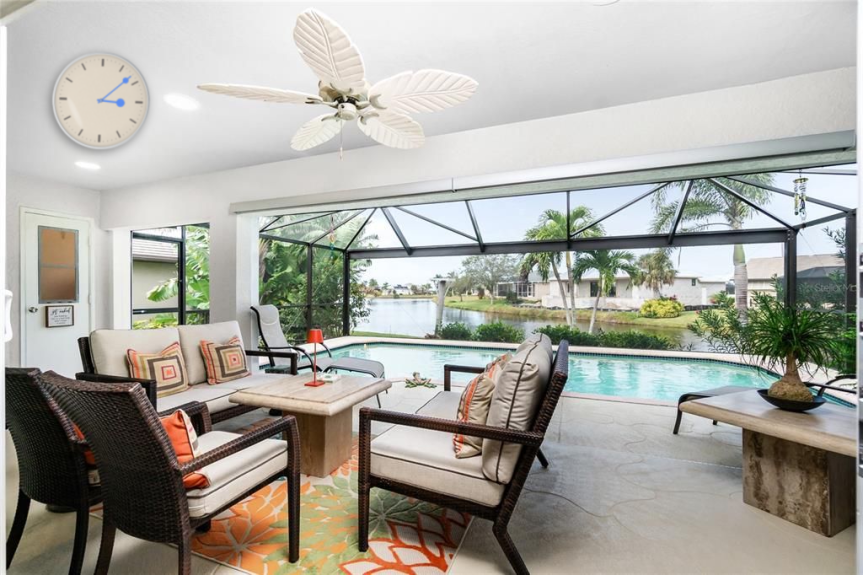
3:08
